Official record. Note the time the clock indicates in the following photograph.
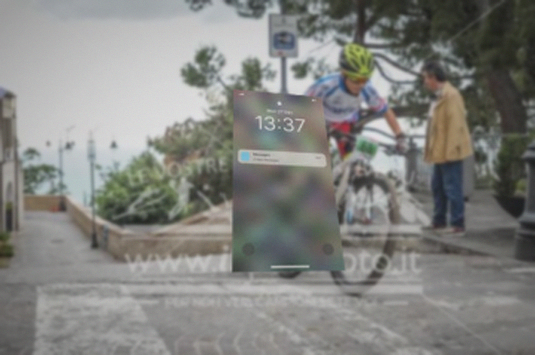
13:37
